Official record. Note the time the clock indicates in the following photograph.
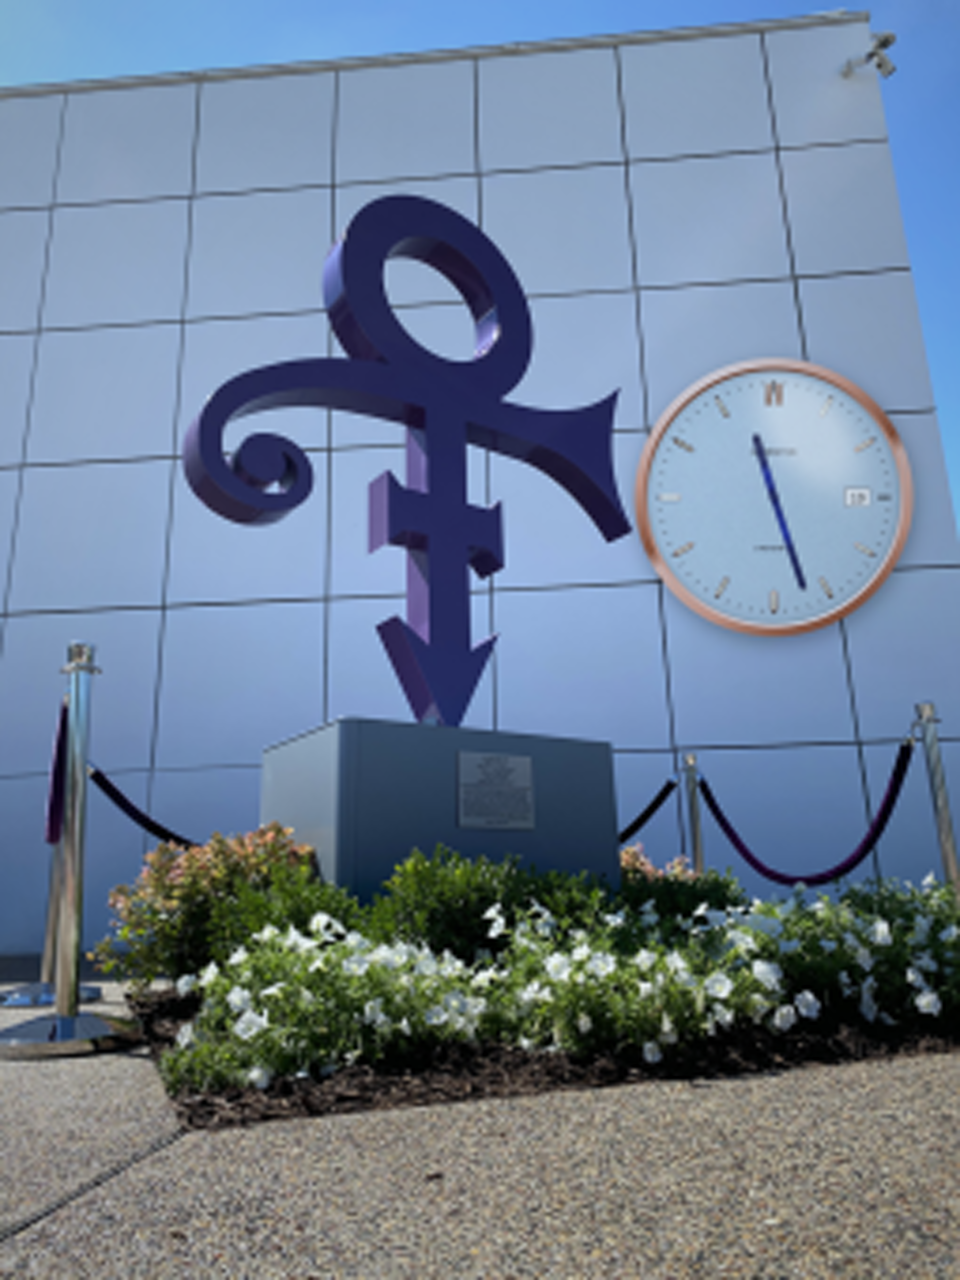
11:27
